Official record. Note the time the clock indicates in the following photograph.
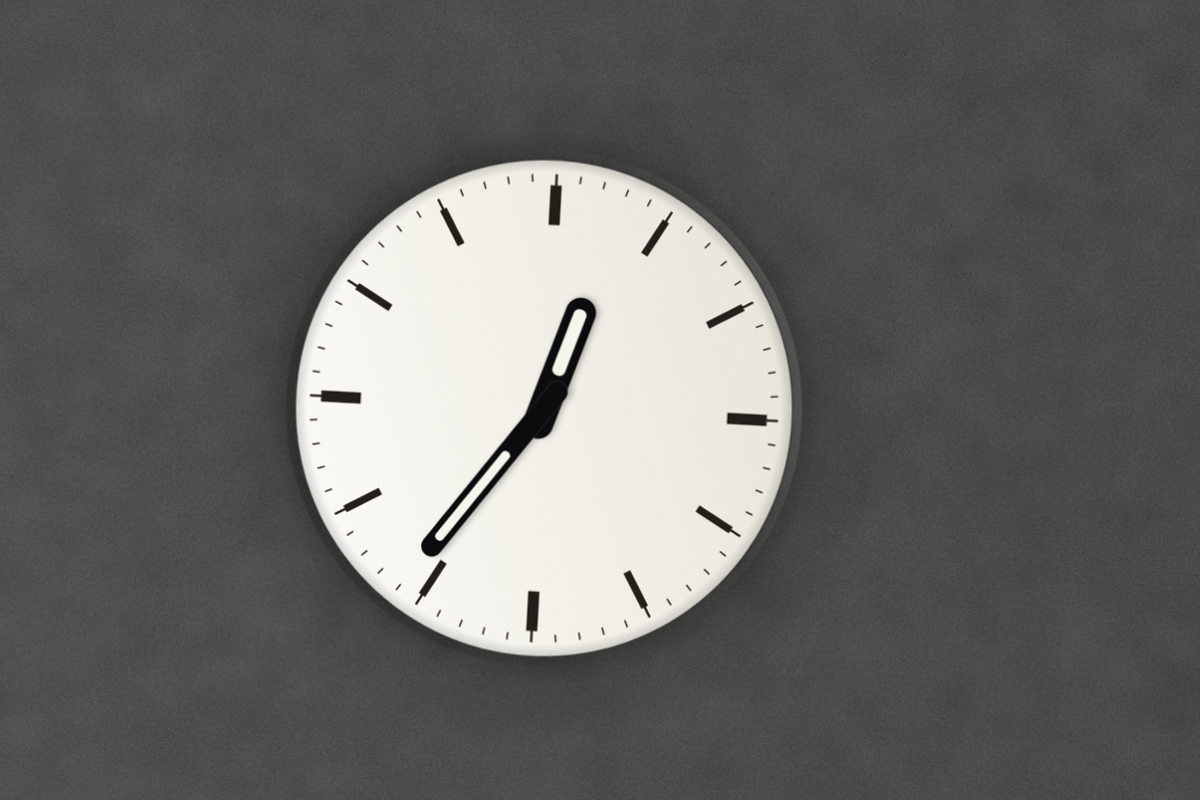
12:36
